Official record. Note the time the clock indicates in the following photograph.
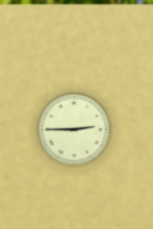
2:45
